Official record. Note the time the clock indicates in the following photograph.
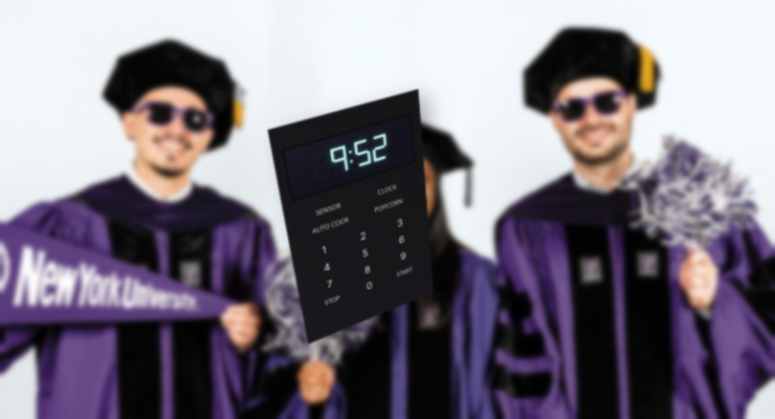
9:52
